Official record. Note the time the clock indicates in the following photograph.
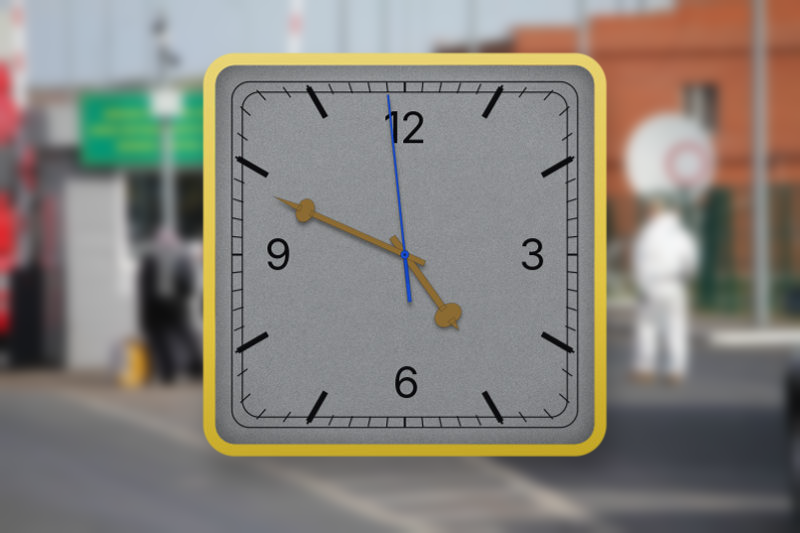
4:48:59
